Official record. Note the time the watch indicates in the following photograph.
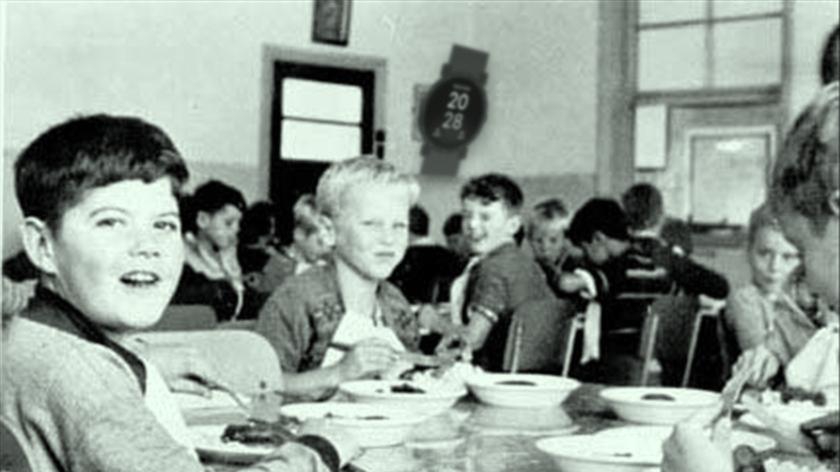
20:28
